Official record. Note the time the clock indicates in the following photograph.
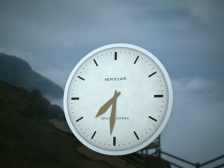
7:31
